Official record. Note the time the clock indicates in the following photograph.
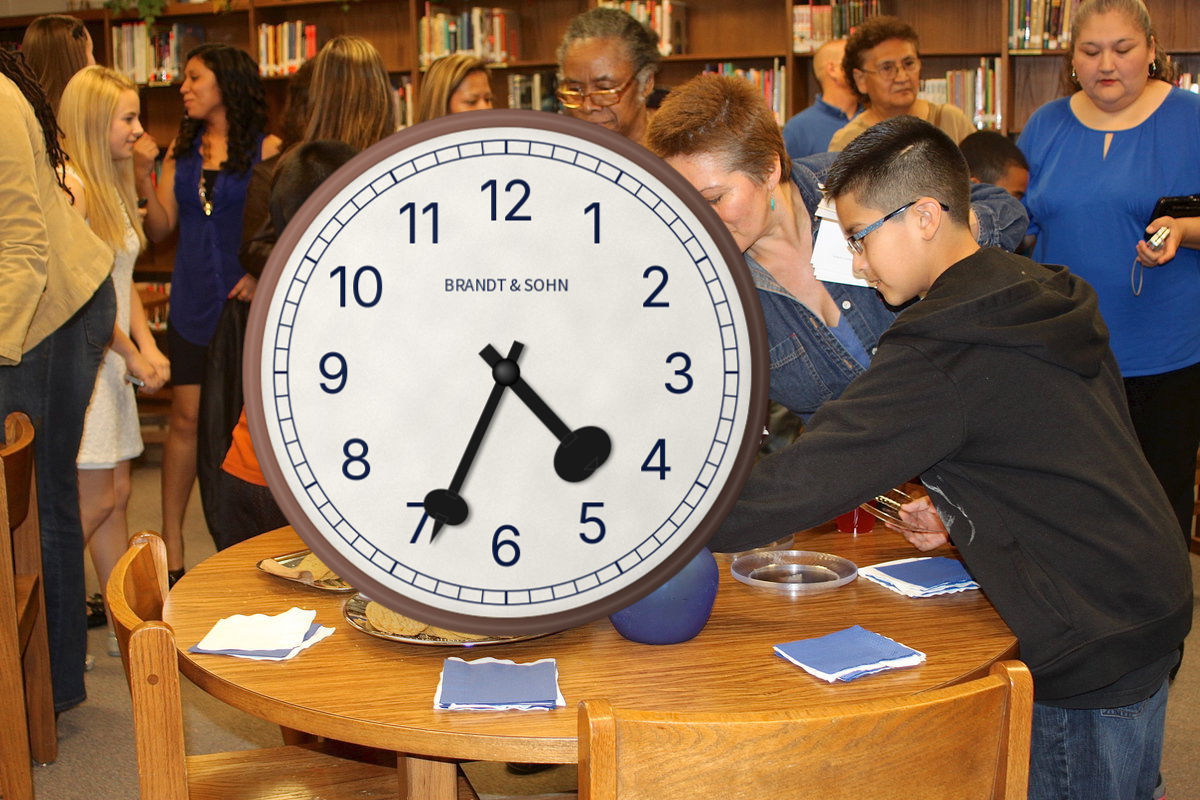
4:34
